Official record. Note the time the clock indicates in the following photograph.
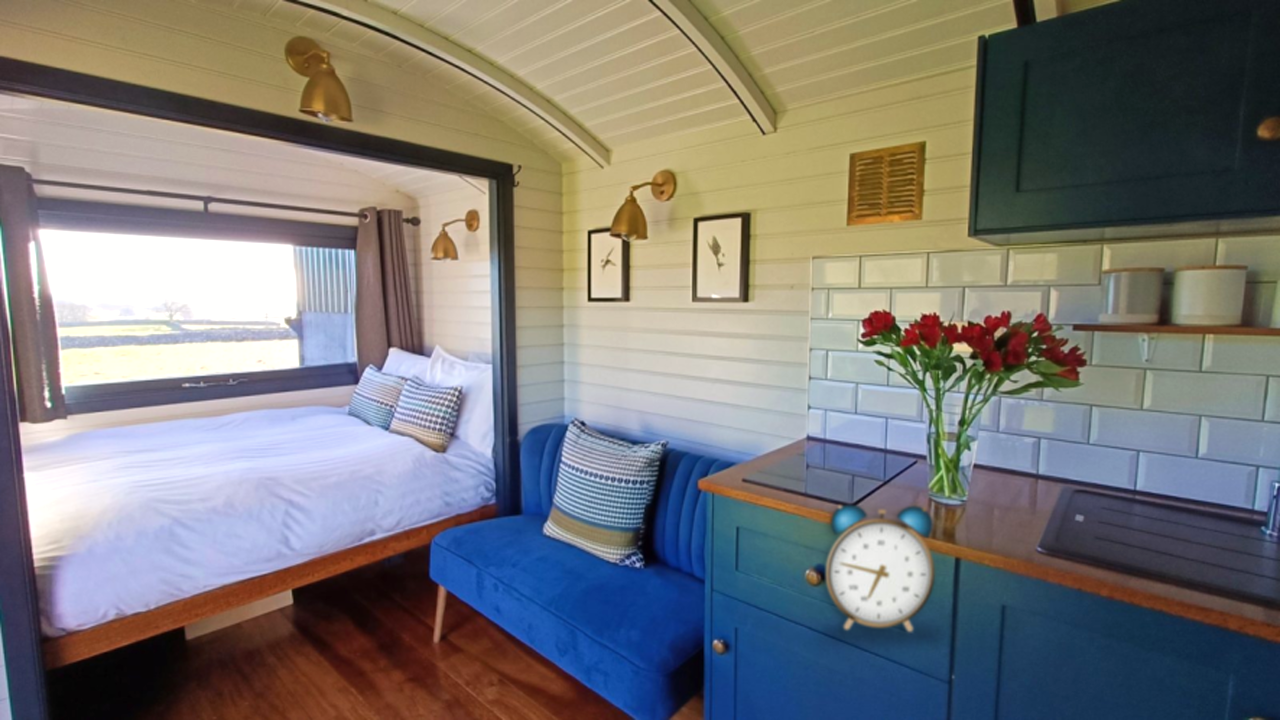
6:47
